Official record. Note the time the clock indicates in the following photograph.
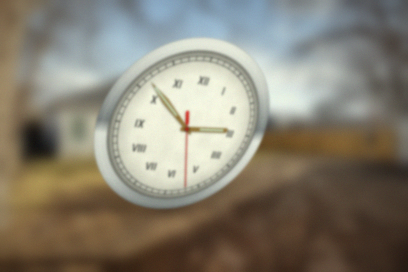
2:51:27
